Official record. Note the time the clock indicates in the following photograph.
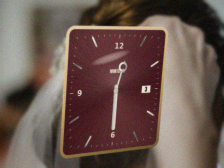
12:30
